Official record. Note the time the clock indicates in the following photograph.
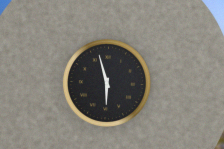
5:57
